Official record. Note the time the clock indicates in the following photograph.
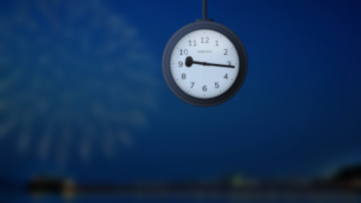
9:16
